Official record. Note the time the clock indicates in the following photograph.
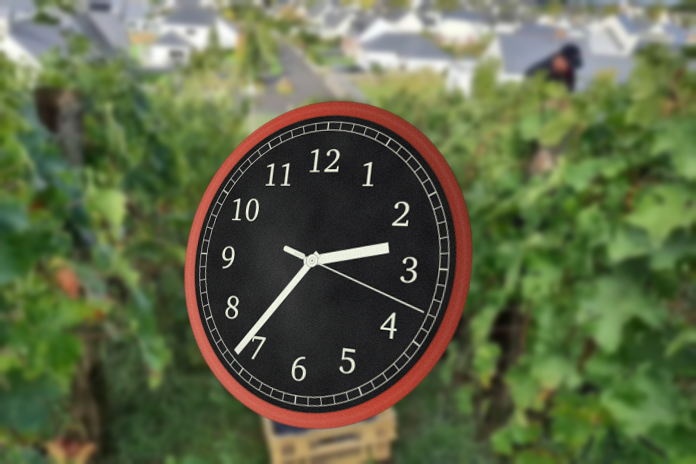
2:36:18
